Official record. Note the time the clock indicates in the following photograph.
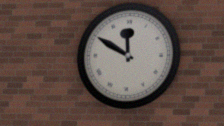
11:50
